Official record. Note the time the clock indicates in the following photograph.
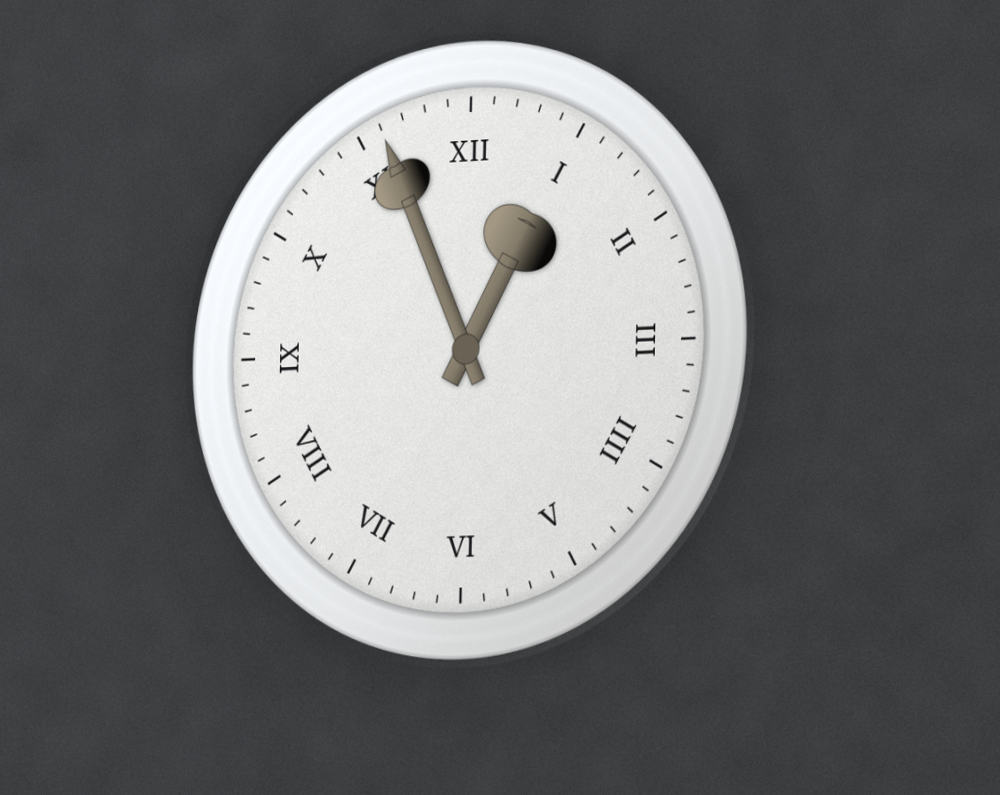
12:56
